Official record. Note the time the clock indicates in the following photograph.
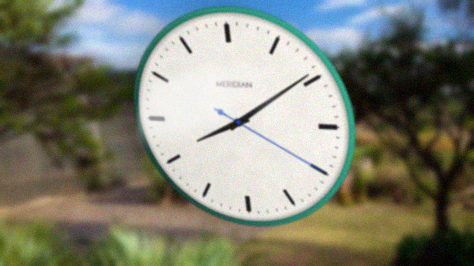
8:09:20
